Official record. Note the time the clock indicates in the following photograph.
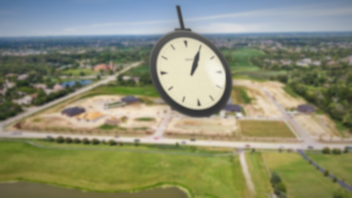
1:05
